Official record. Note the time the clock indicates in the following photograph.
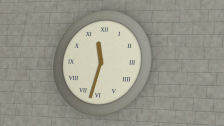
11:32
